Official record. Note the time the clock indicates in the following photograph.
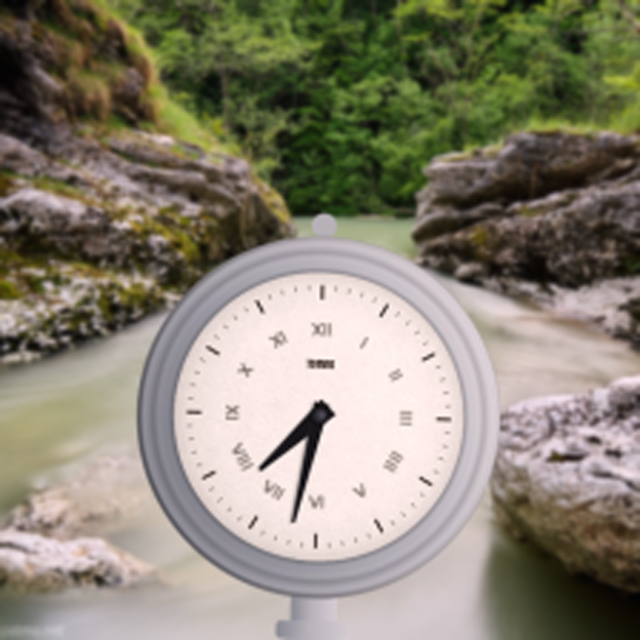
7:32
